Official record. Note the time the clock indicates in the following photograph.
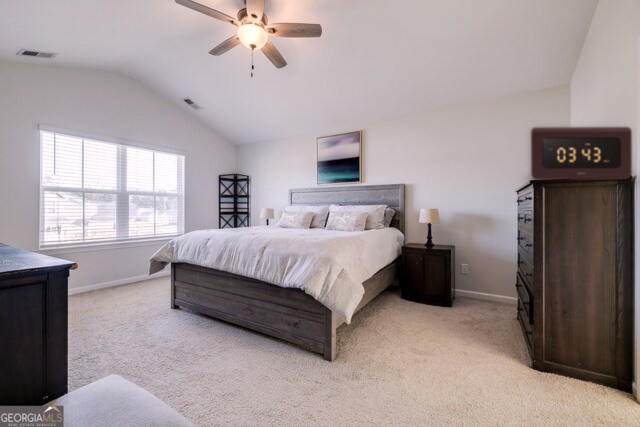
3:43
